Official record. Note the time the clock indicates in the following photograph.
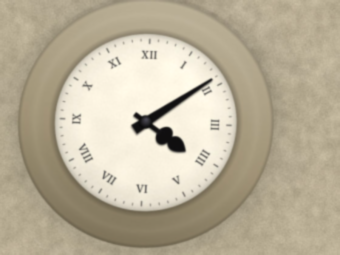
4:09
